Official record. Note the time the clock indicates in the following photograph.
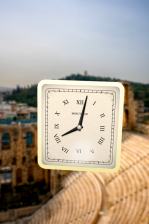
8:02
